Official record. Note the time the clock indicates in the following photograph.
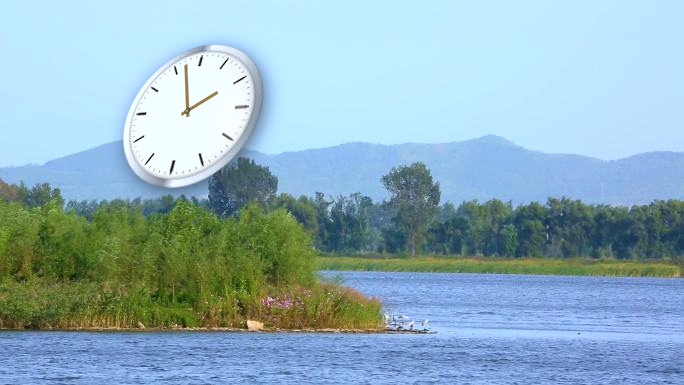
1:57
